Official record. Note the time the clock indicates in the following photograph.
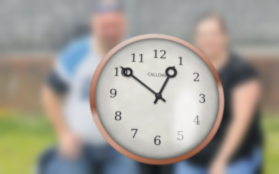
12:51
